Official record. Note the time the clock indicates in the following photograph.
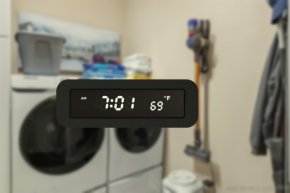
7:01
